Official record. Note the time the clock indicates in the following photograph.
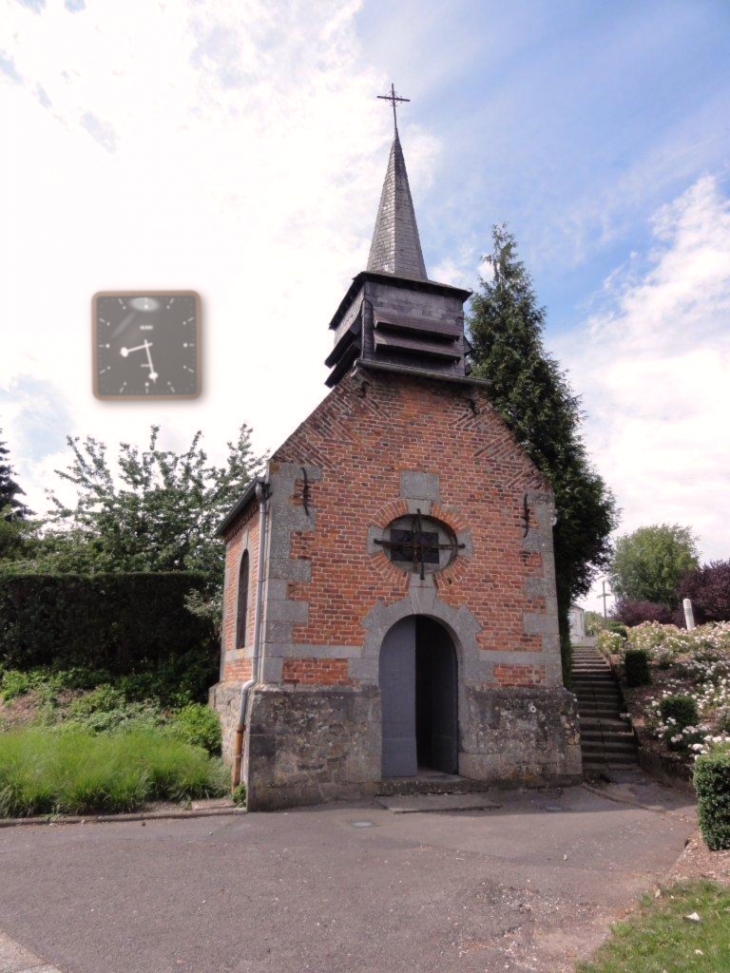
8:28
